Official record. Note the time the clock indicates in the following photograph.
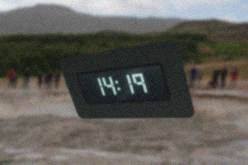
14:19
